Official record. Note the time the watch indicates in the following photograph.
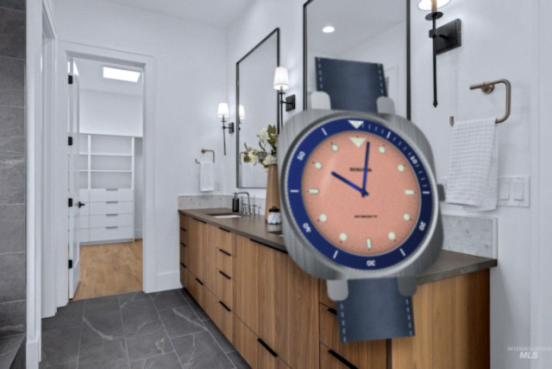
10:02
